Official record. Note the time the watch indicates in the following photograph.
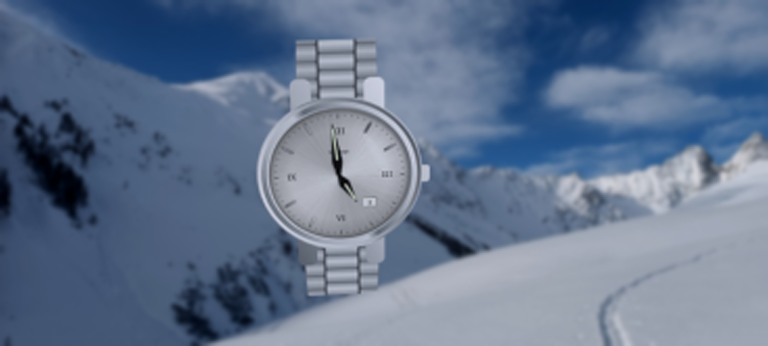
4:59
